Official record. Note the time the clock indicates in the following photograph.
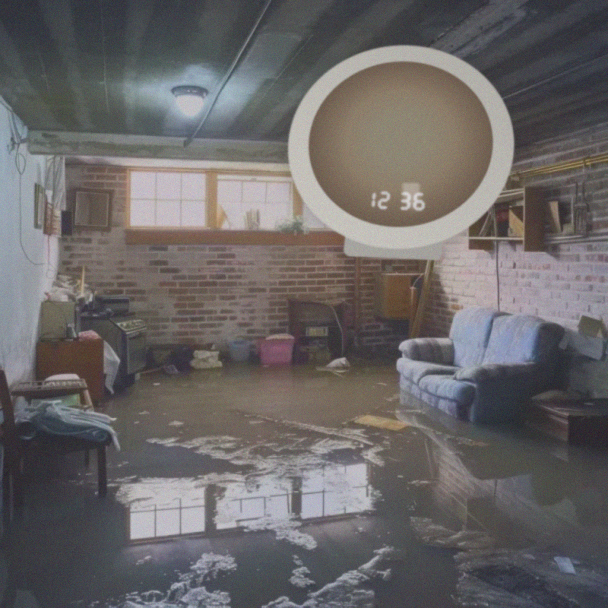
12:36
